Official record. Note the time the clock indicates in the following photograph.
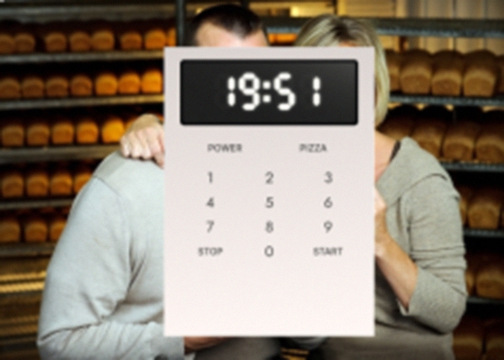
19:51
